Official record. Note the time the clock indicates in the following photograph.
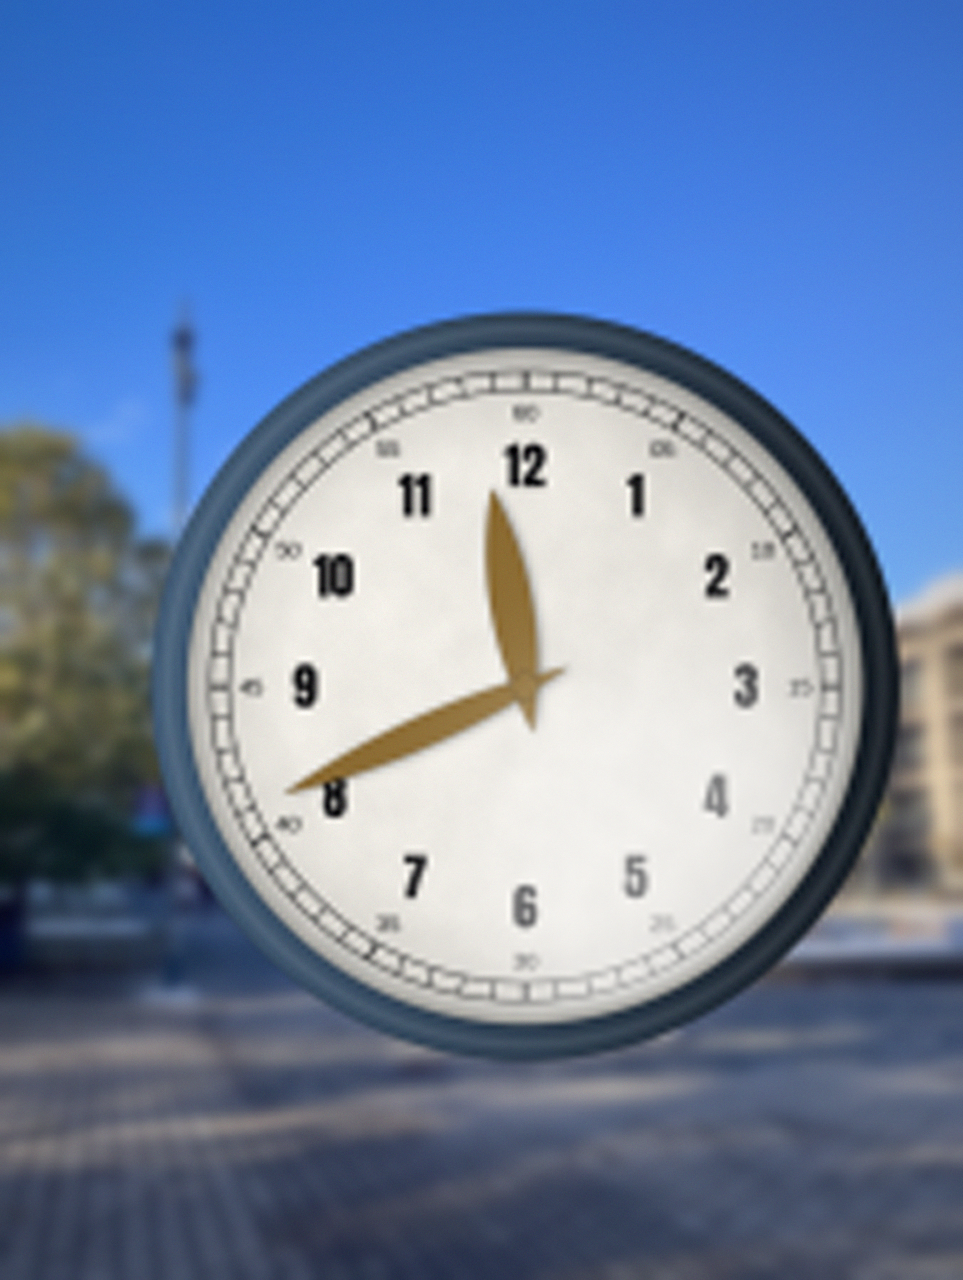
11:41
